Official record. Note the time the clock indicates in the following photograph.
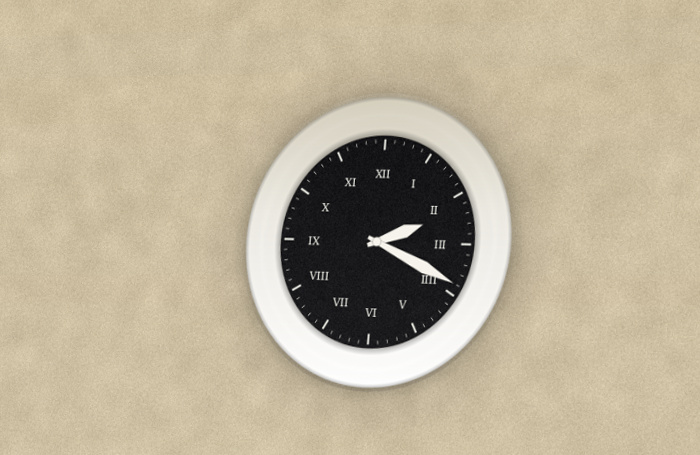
2:19
